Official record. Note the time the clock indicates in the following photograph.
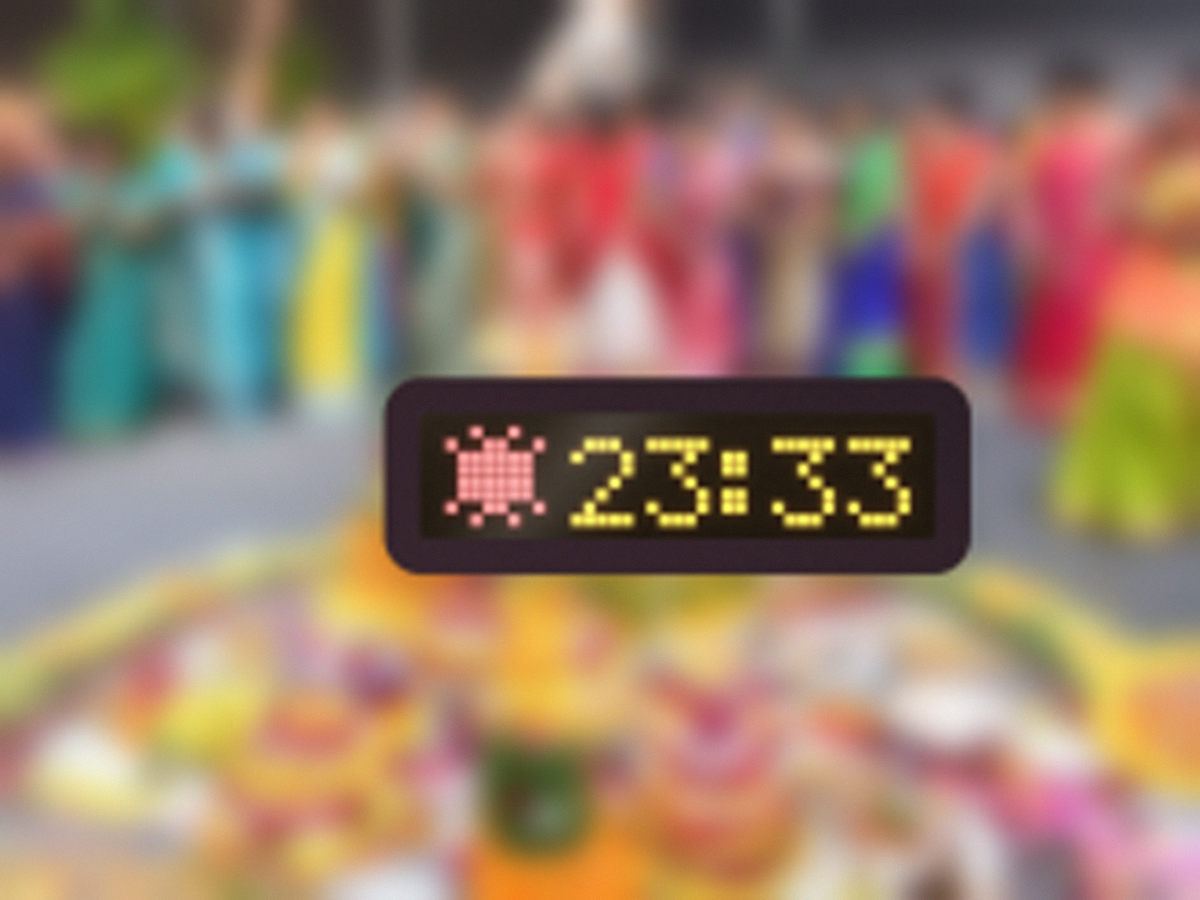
23:33
